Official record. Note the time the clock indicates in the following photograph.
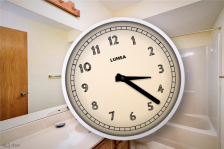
3:23
